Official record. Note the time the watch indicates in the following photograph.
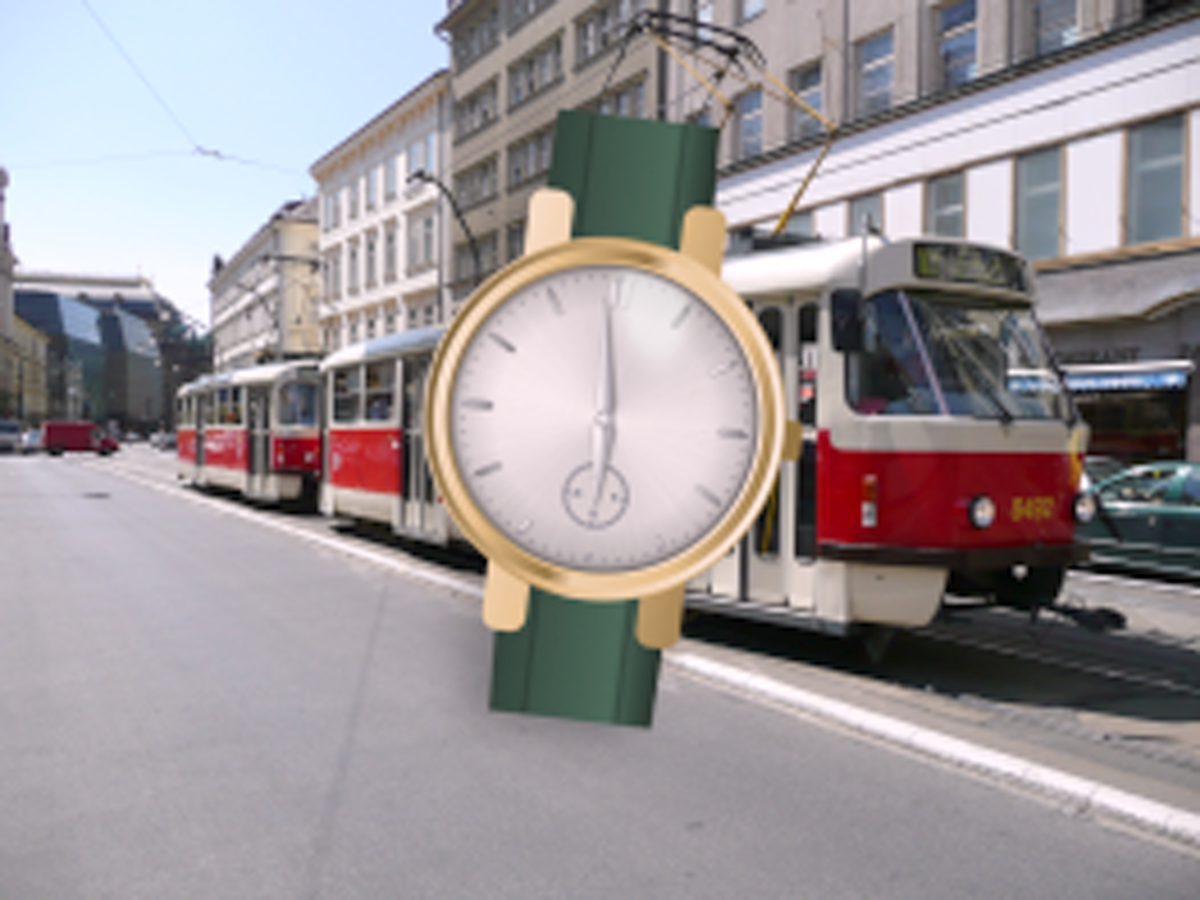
5:59
